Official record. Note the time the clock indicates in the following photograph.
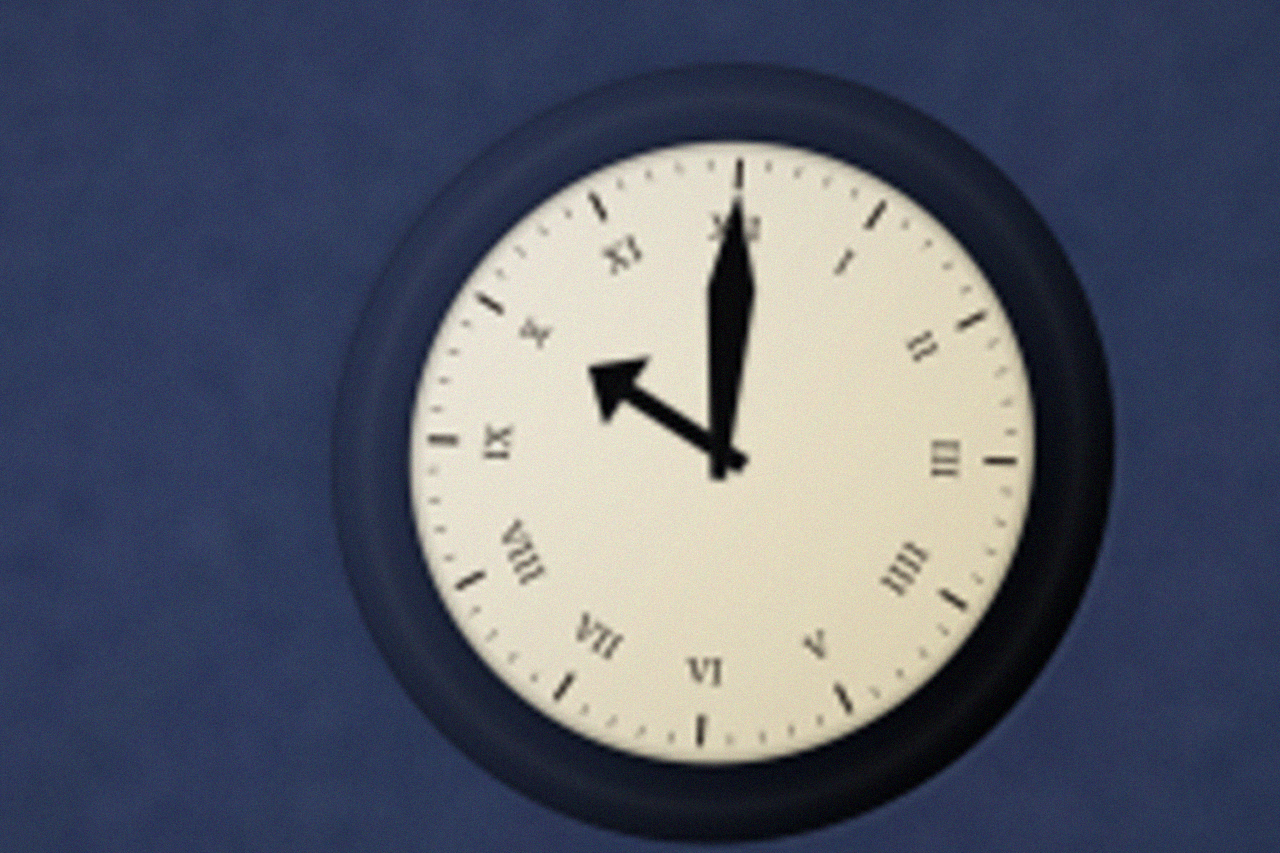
10:00
